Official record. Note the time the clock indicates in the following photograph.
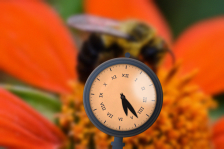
5:23
